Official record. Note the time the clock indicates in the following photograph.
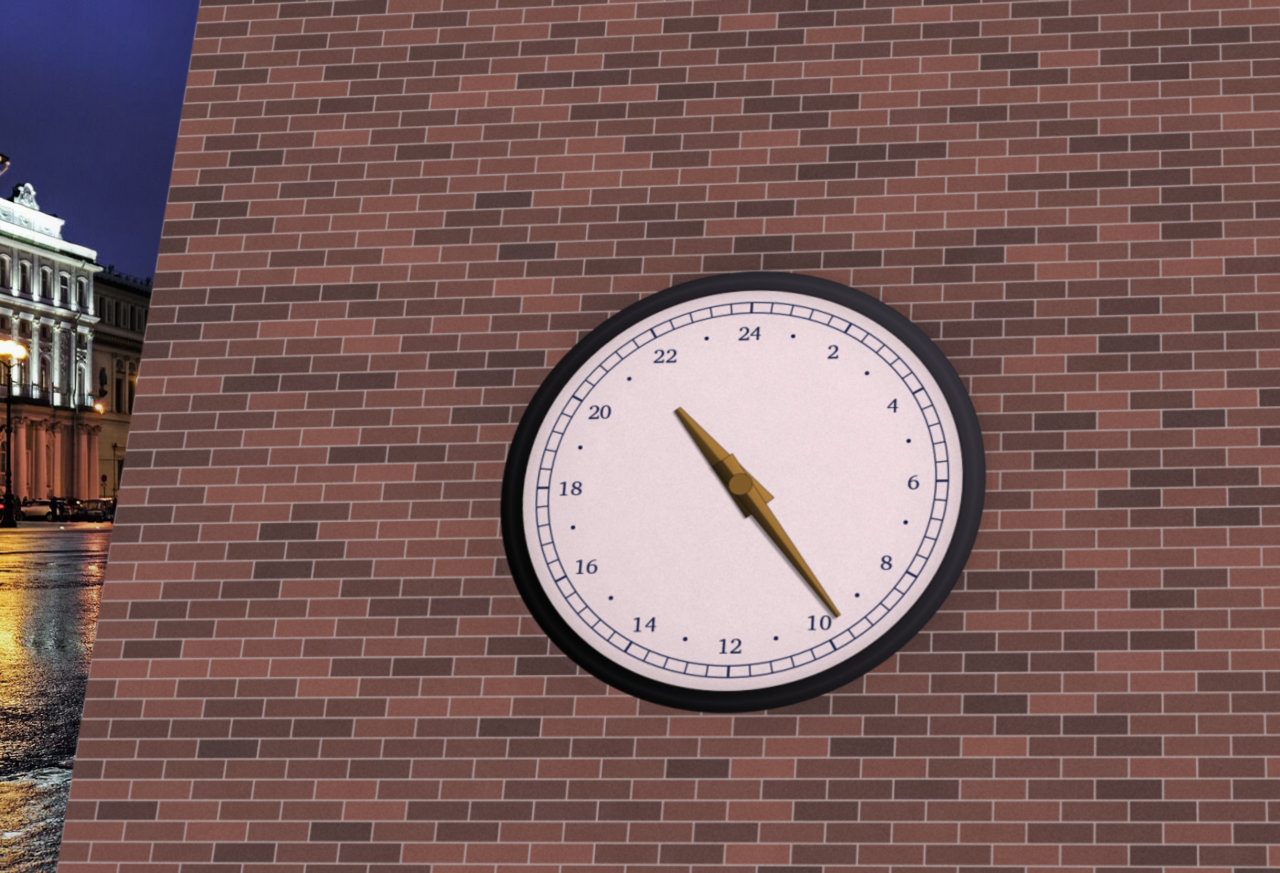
21:24
